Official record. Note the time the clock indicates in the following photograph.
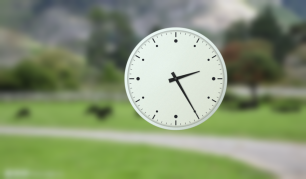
2:25
